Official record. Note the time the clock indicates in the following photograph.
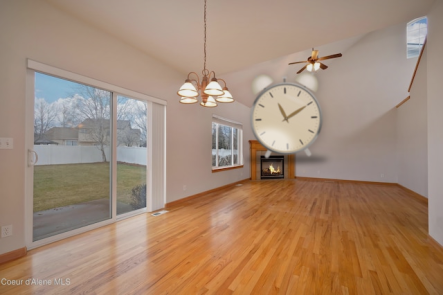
11:10
